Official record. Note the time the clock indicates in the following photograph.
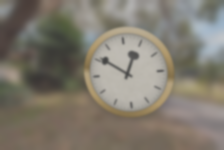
12:51
